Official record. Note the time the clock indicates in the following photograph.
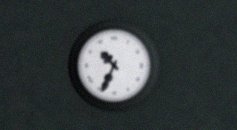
10:34
